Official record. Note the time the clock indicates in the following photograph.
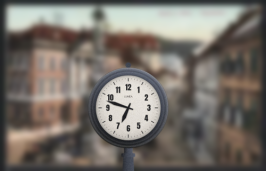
6:48
